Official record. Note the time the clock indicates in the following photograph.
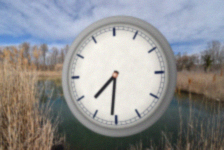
7:31
